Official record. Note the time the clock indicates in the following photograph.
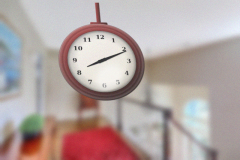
8:11
